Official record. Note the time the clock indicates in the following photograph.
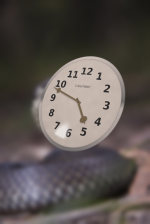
4:48
